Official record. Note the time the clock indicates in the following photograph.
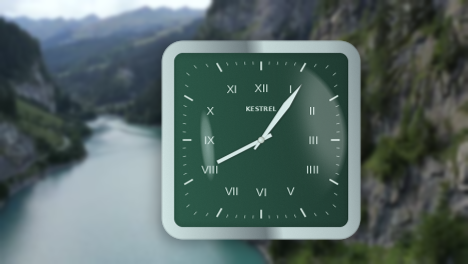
8:06
